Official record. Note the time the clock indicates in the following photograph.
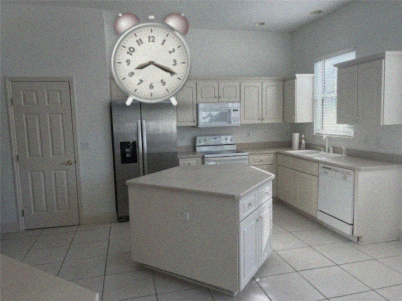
8:19
